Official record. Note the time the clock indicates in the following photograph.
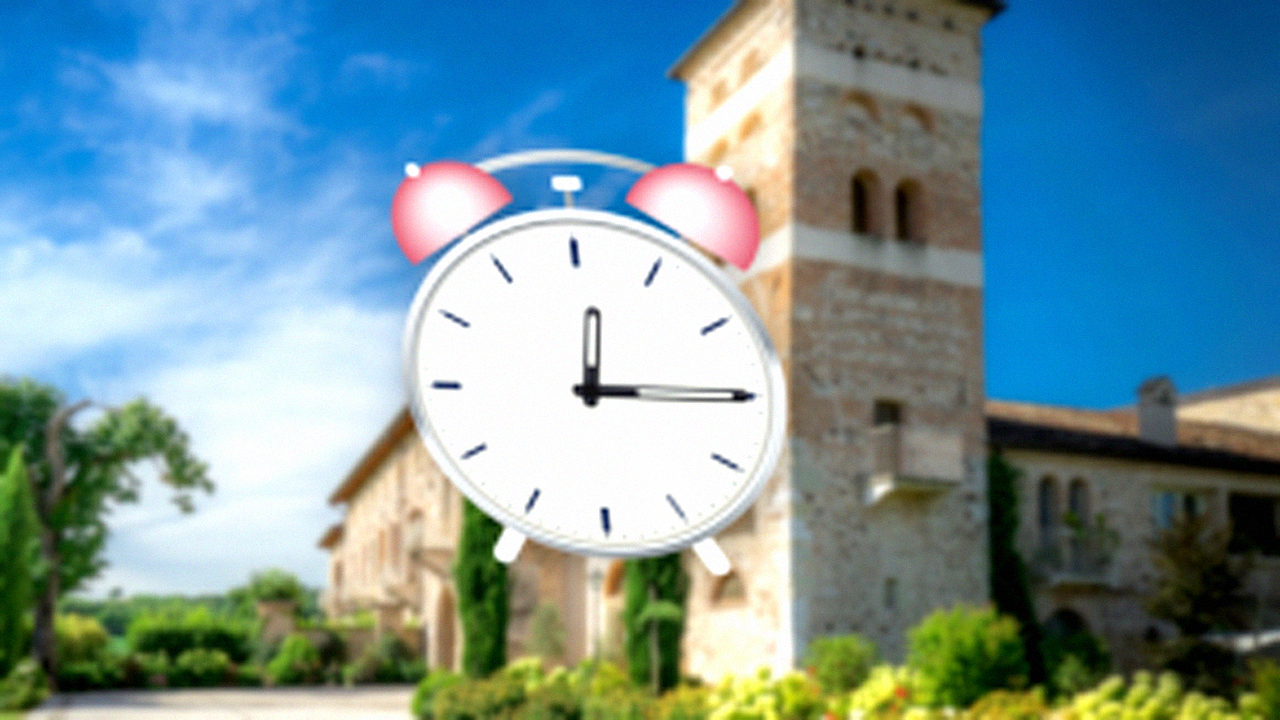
12:15
